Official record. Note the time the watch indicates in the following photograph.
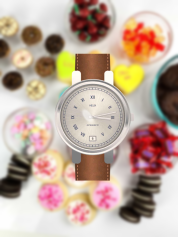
3:13
